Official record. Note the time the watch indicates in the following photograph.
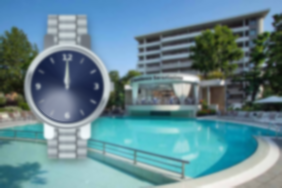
12:00
